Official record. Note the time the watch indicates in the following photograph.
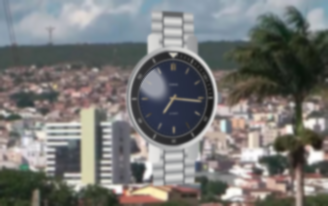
7:16
